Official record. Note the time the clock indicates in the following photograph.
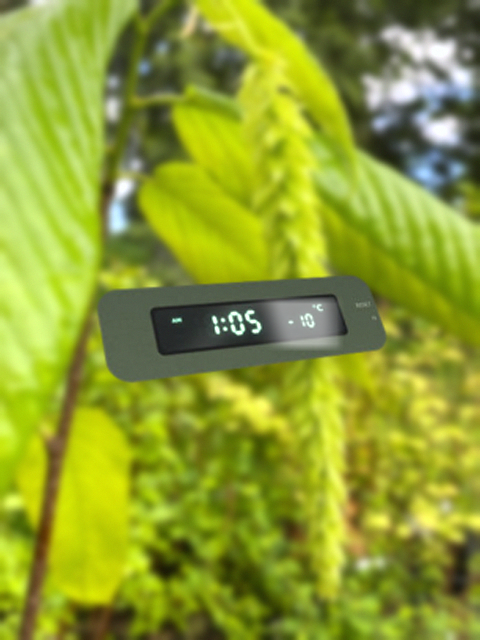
1:05
